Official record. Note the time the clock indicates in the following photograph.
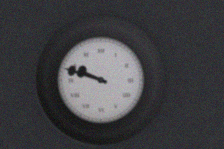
9:48
